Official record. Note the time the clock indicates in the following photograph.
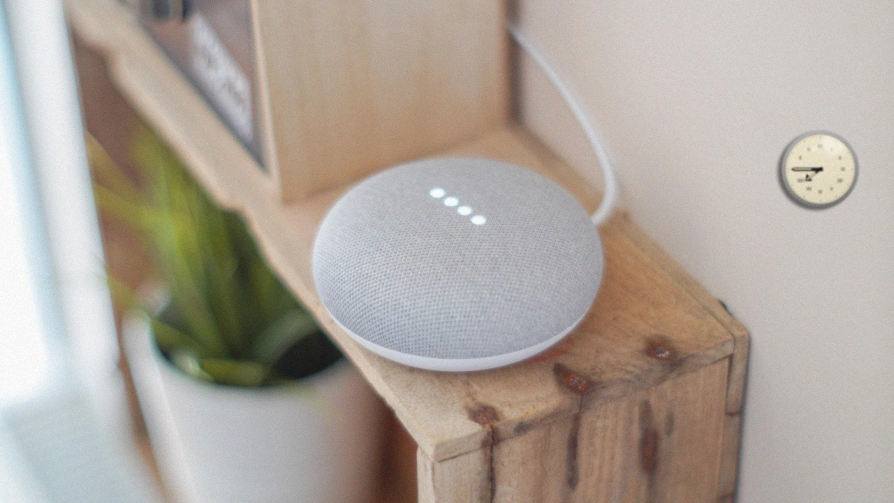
7:45
